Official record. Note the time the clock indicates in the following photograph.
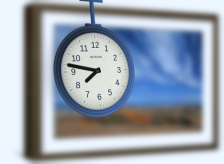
7:47
